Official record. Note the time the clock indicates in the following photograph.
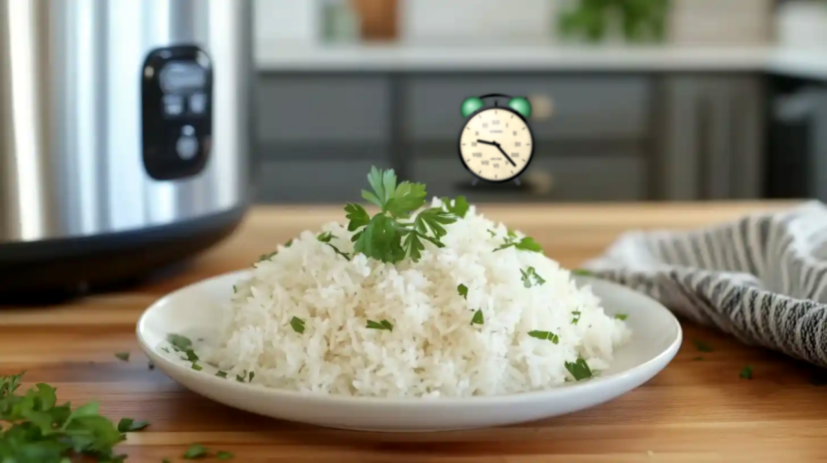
9:23
